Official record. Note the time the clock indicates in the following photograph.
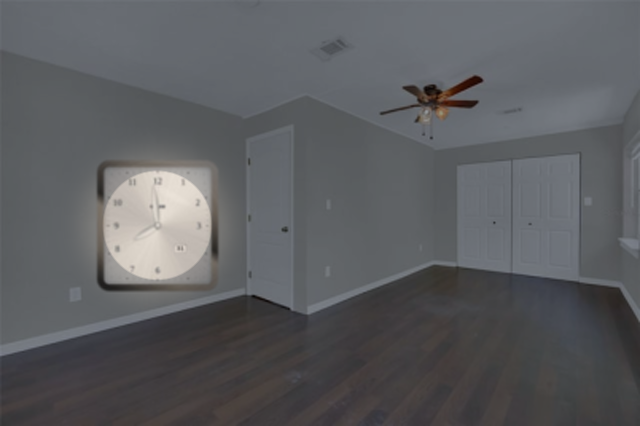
7:59
